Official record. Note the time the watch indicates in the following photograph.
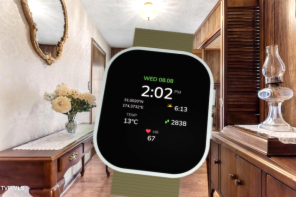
2:02
